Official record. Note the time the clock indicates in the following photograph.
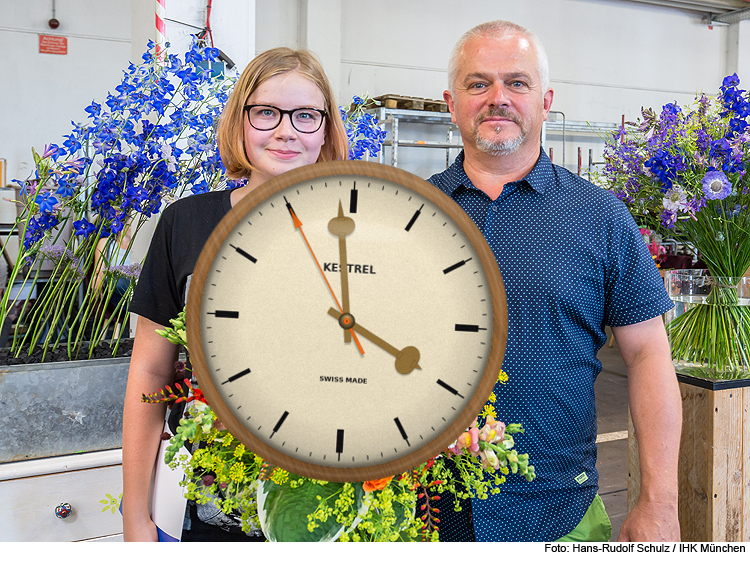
3:58:55
